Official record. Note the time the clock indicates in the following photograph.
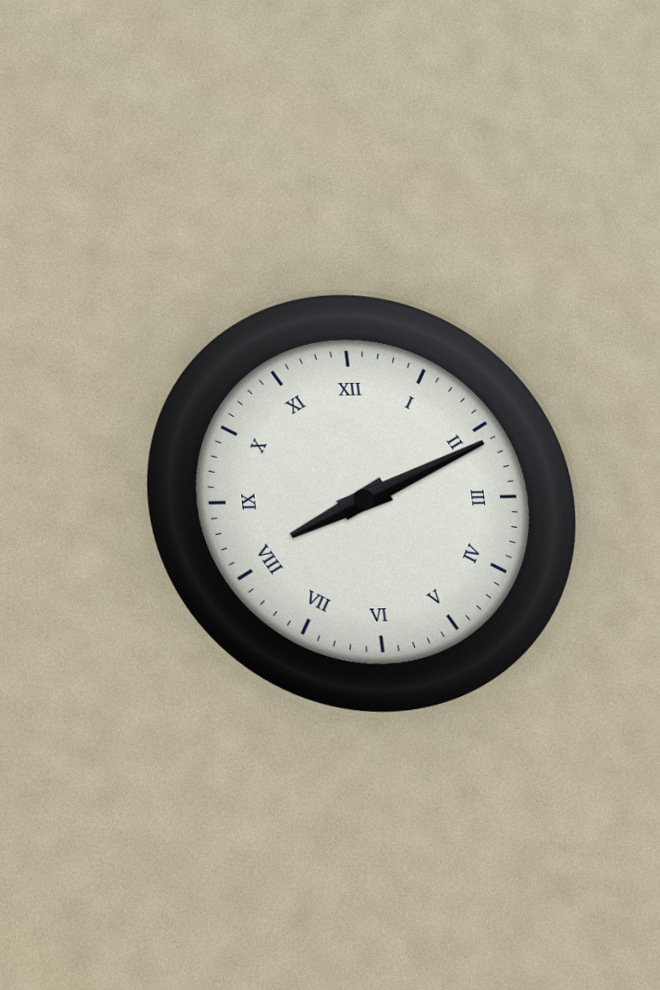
8:11
